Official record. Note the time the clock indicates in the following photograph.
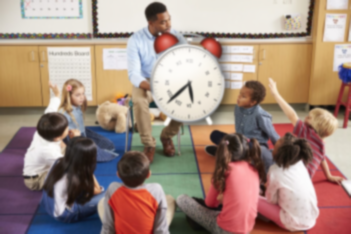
5:38
